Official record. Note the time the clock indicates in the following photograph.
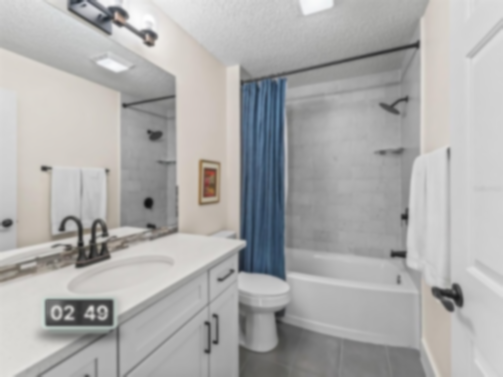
2:49
